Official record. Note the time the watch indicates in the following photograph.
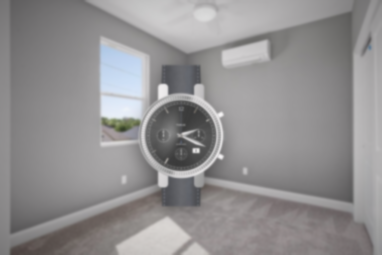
2:19
